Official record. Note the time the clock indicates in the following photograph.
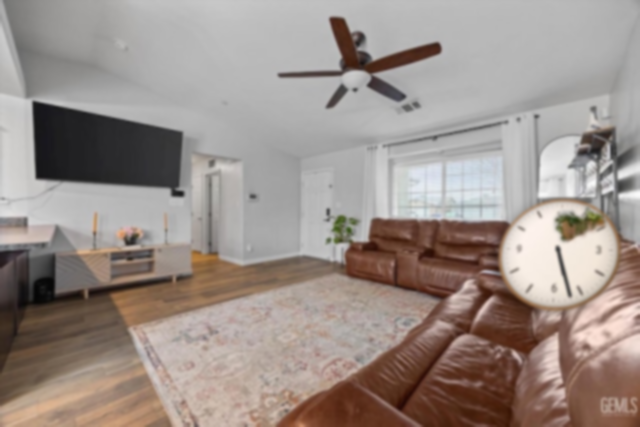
5:27
